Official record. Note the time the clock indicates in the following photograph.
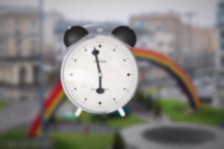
5:58
